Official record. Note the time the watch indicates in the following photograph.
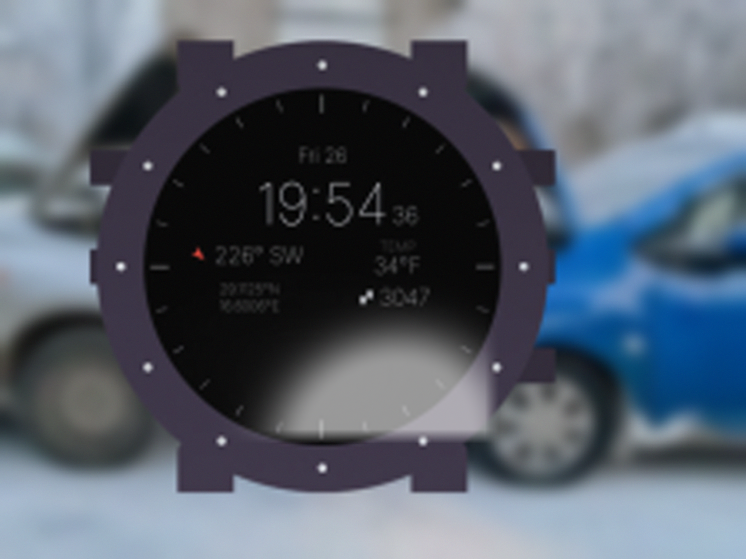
19:54
